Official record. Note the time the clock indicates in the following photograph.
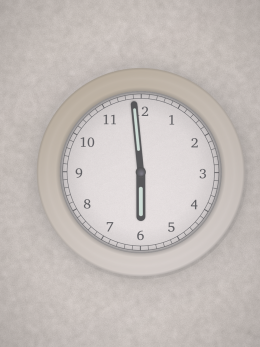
5:59
